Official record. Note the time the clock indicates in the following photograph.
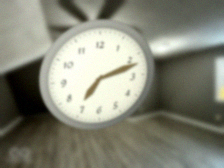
7:12
